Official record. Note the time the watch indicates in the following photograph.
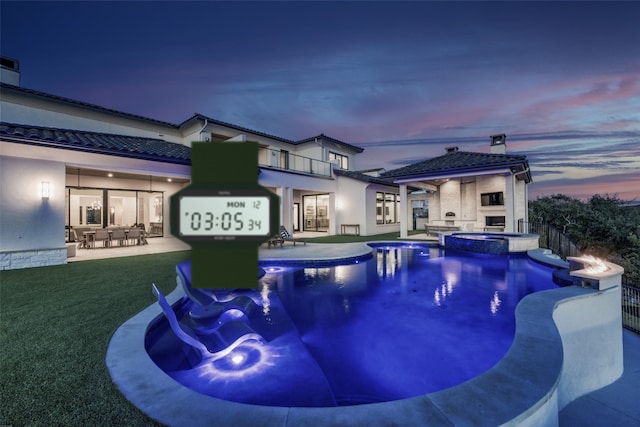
3:05:34
